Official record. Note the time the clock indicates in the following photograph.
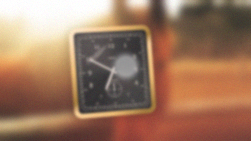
6:50
